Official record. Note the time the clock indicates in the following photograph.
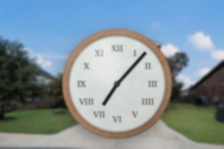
7:07
